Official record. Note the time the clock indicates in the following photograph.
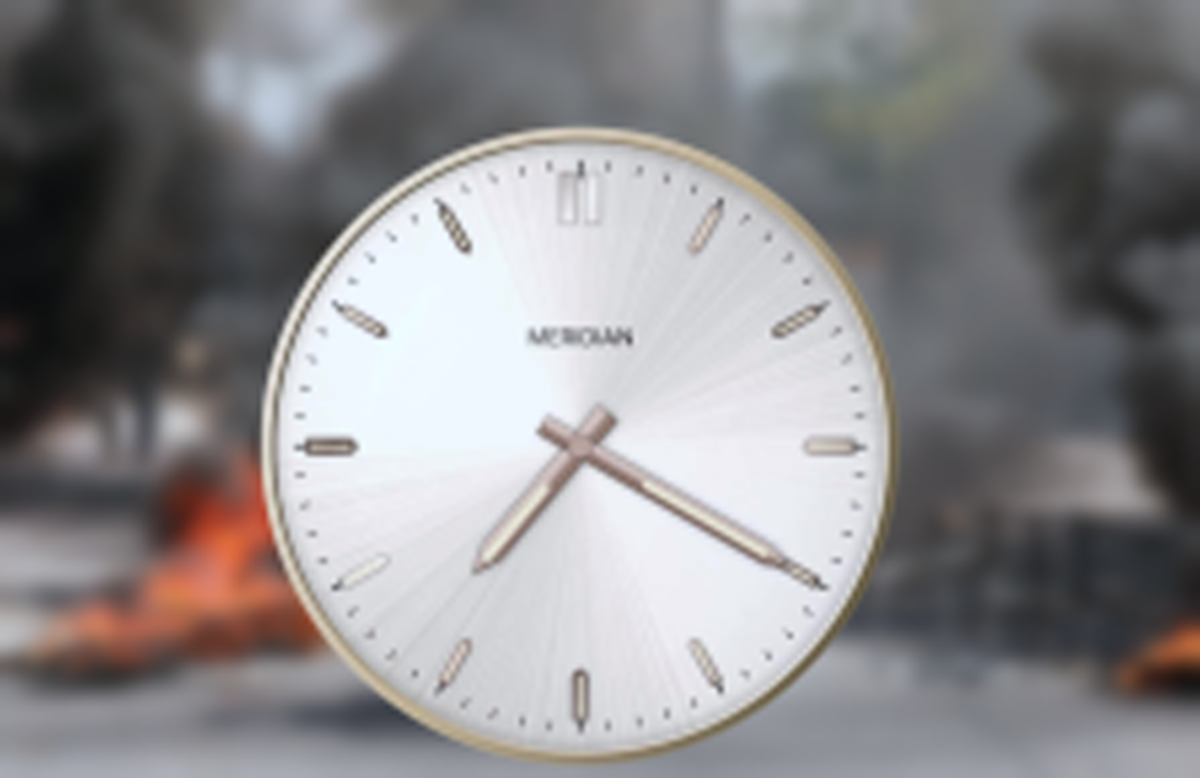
7:20
